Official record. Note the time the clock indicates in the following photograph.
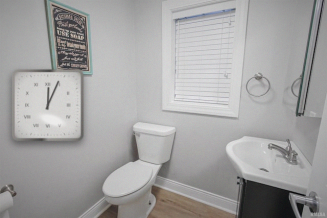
12:04
